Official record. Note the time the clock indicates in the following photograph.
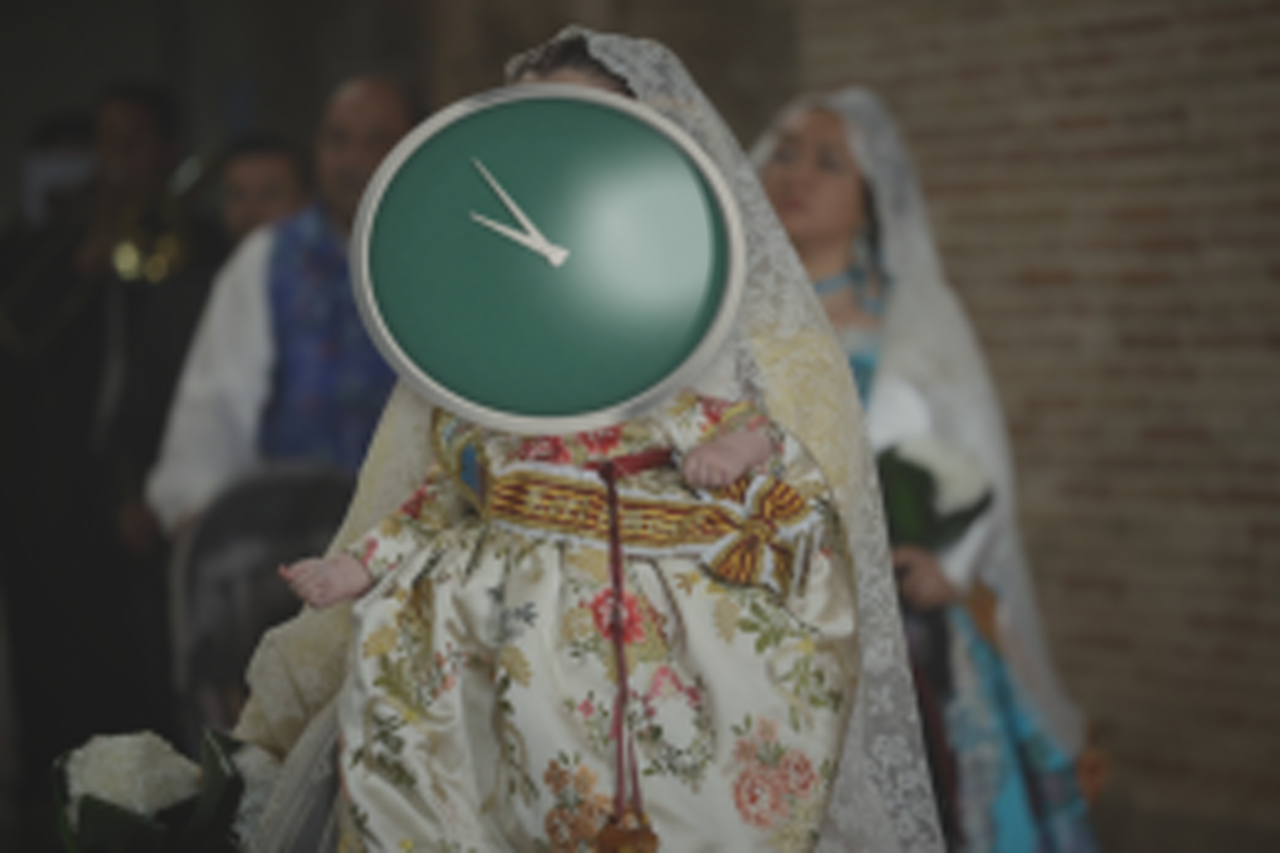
9:54
